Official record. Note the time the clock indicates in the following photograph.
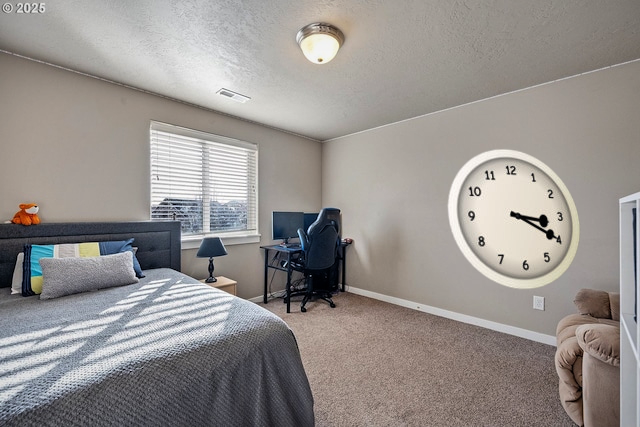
3:20
